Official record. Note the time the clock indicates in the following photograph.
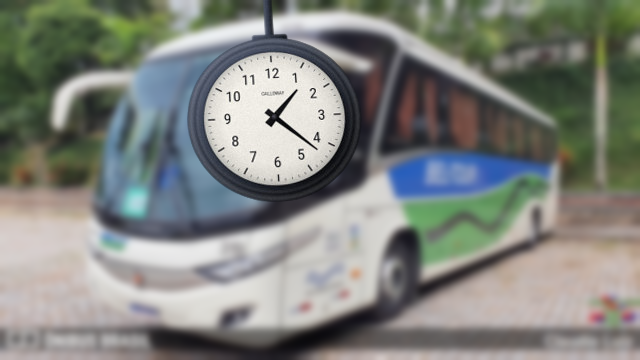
1:22
